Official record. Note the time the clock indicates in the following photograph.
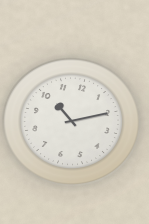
10:10
